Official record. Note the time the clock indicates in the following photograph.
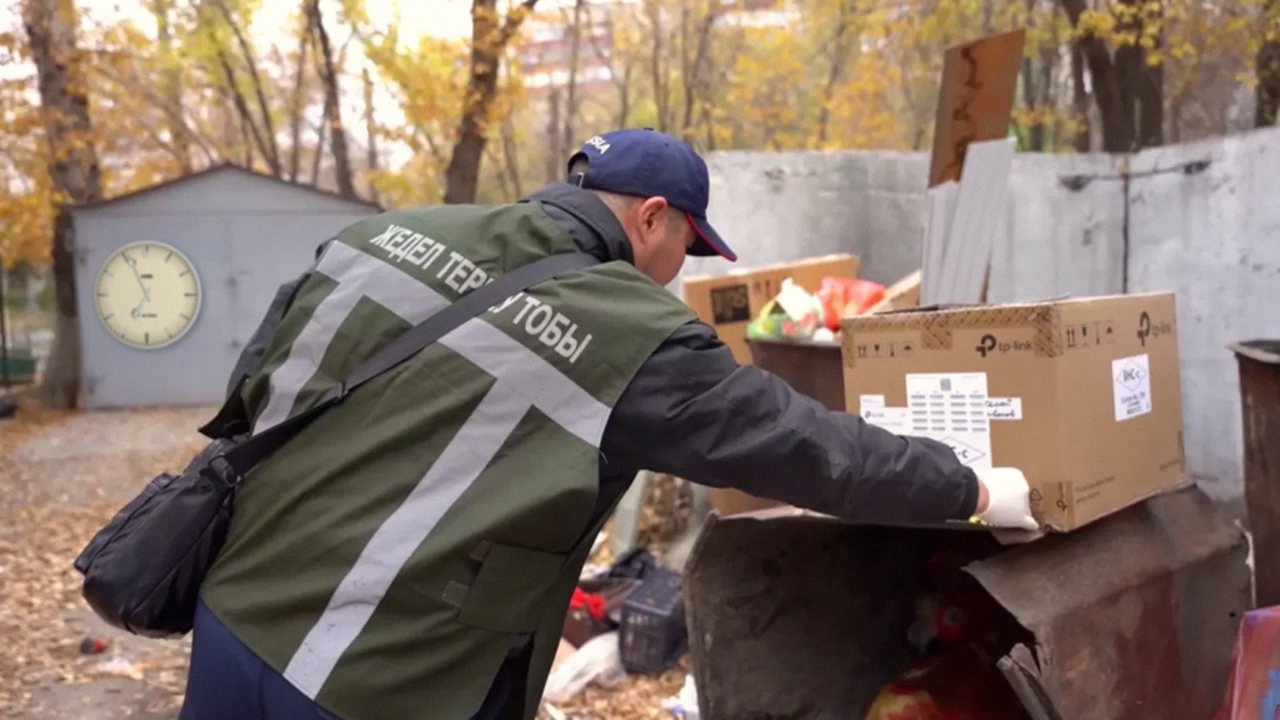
6:56
